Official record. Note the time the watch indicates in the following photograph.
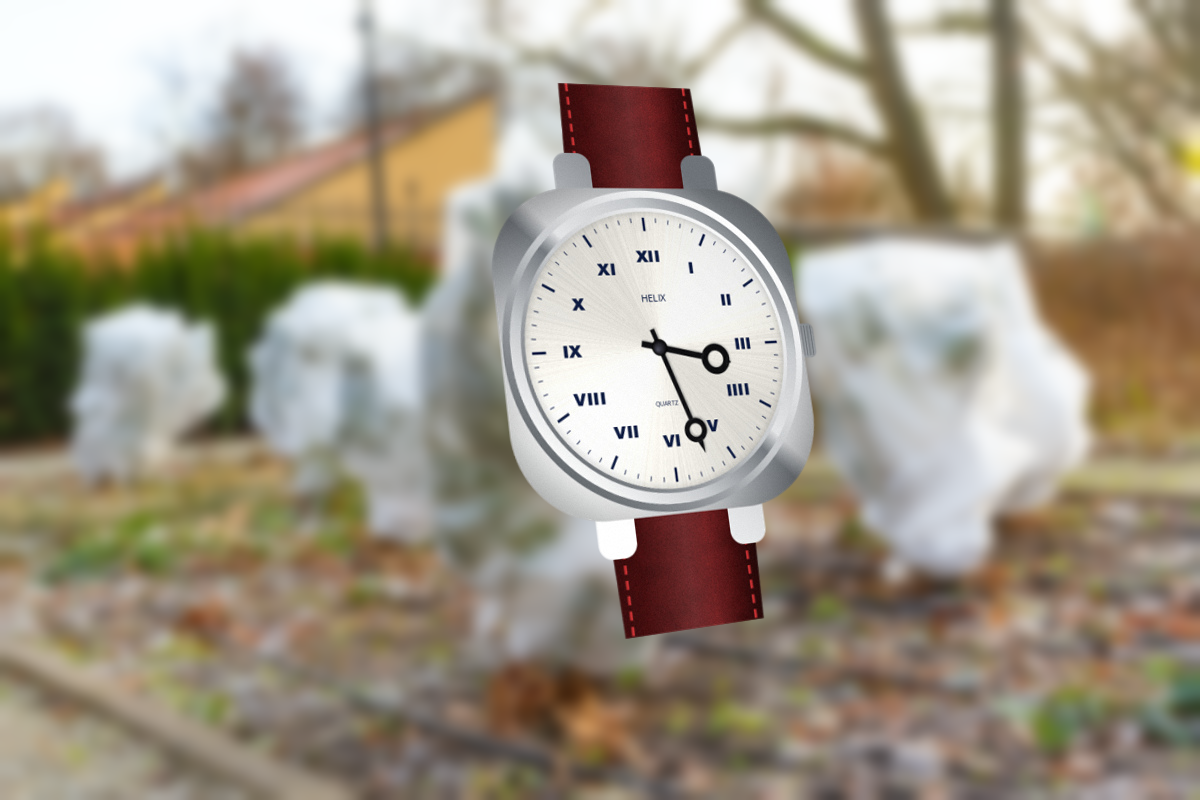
3:27
